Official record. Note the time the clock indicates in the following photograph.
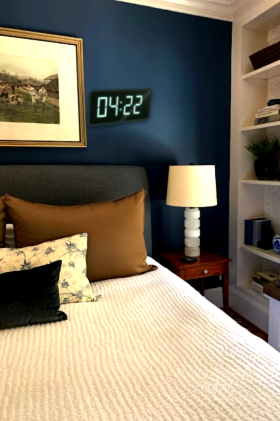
4:22
